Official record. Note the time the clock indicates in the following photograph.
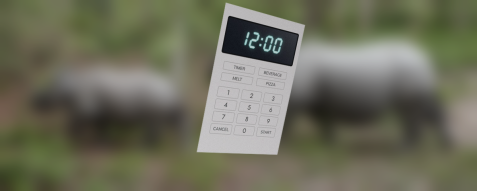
12:00
